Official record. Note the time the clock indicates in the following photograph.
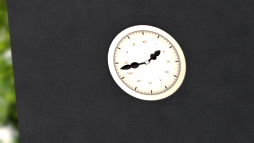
1:43
